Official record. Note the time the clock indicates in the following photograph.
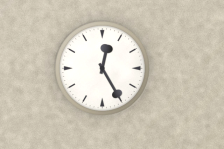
12:25
